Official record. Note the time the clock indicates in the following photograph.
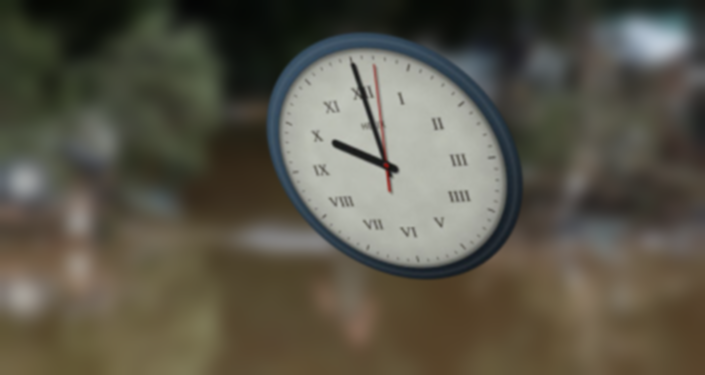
10:00:02
